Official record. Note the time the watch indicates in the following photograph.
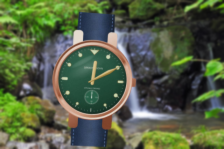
12:10
